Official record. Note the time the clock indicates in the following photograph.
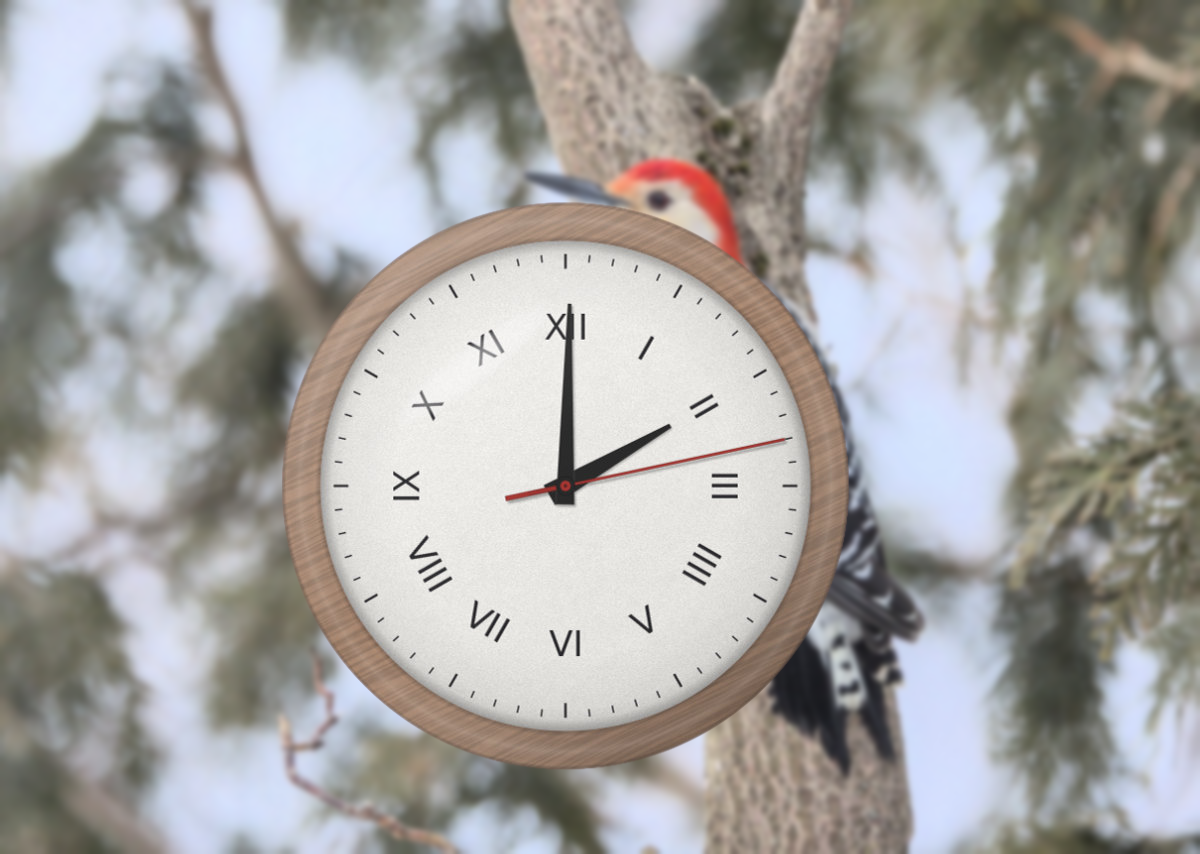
2:00:13
